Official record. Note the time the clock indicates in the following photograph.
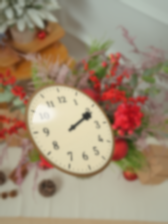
2:11
